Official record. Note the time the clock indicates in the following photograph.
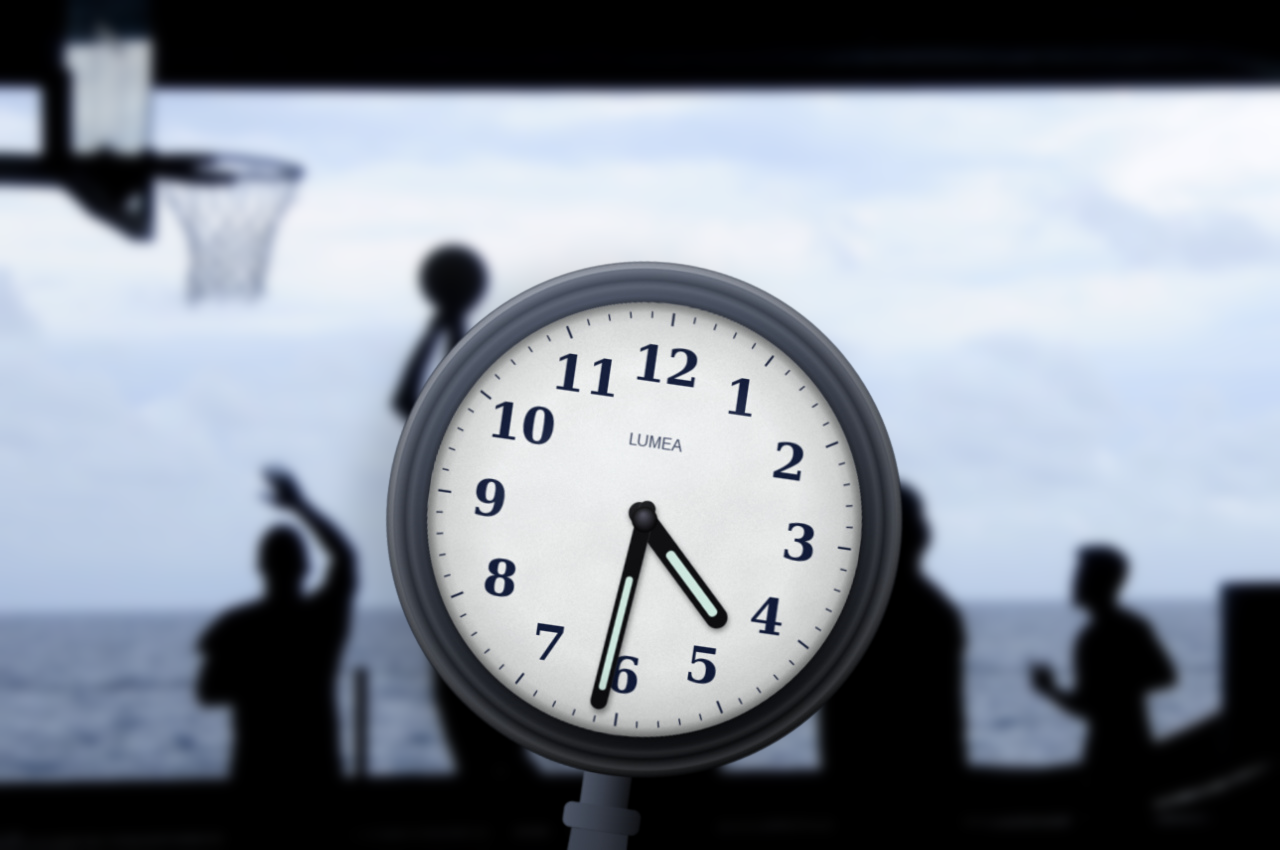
4:31
